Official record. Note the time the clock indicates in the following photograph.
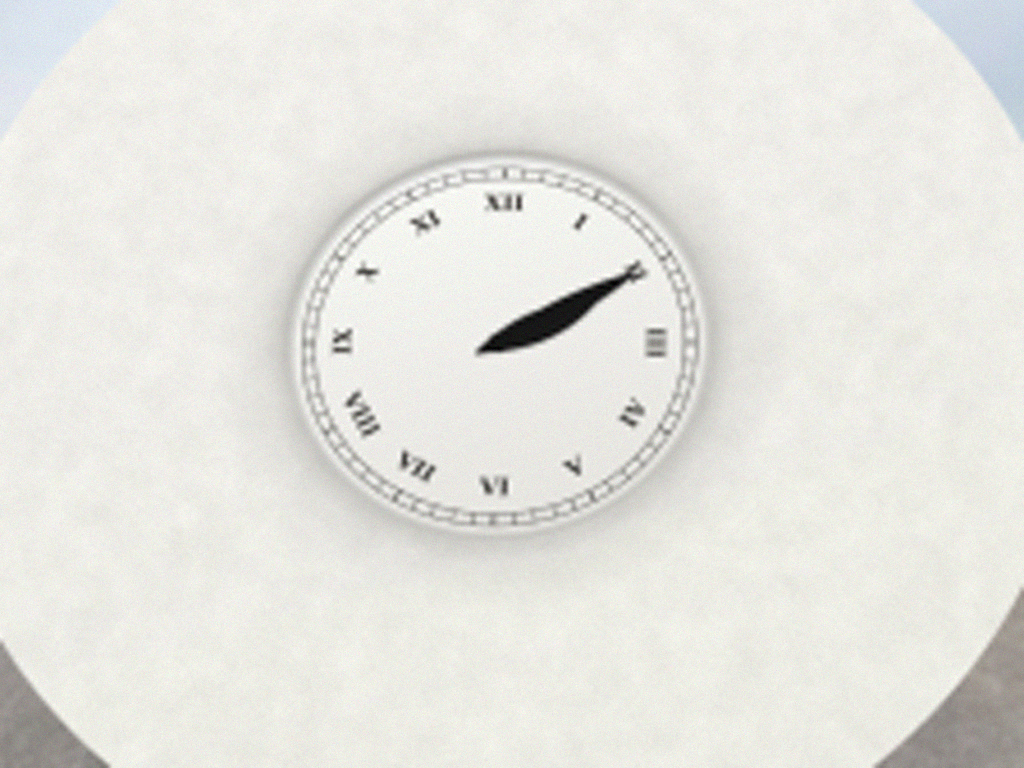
2:10
